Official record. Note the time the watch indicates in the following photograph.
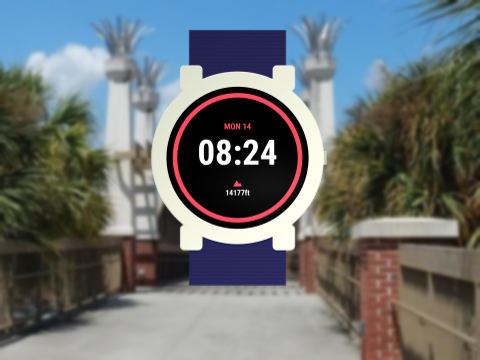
8:24
